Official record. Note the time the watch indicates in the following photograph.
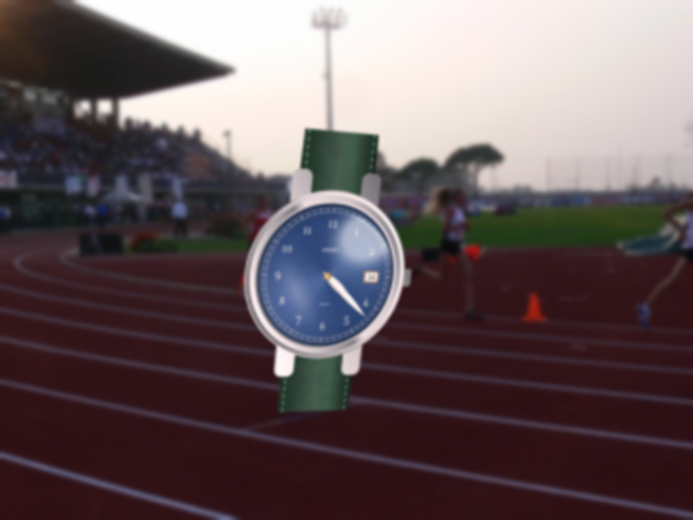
4:22
